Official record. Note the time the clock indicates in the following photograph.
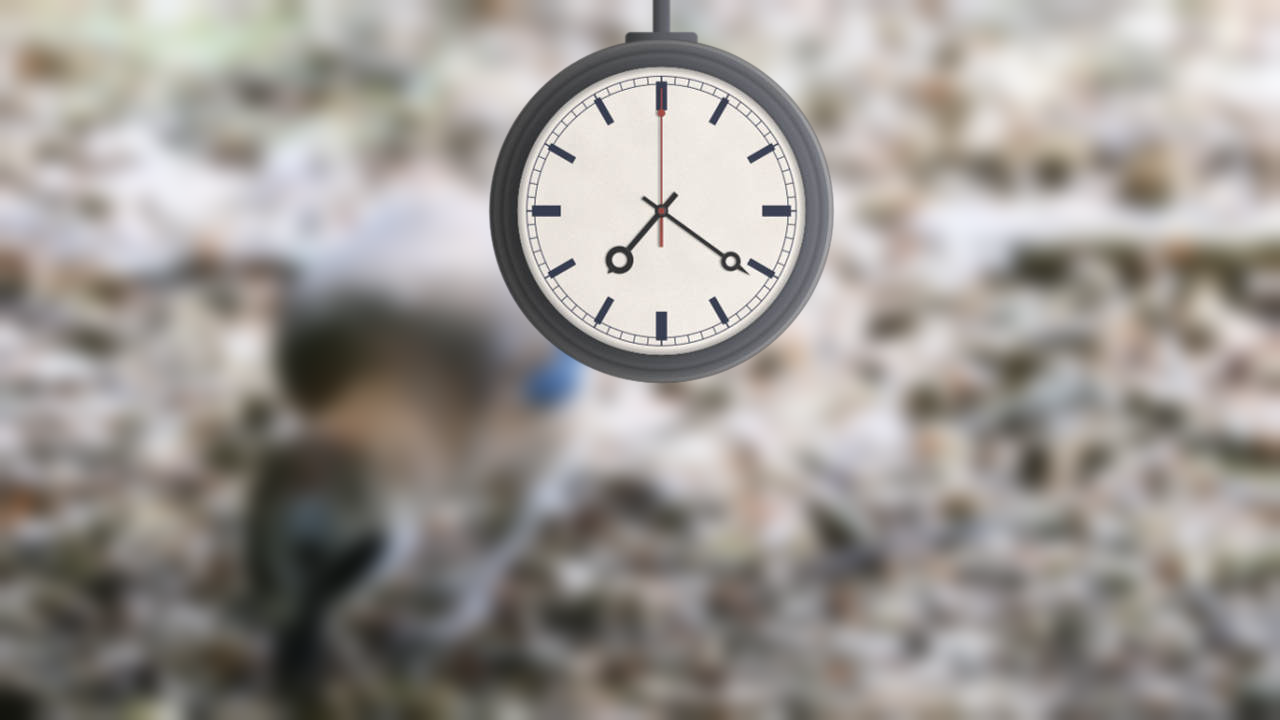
7:21:00
